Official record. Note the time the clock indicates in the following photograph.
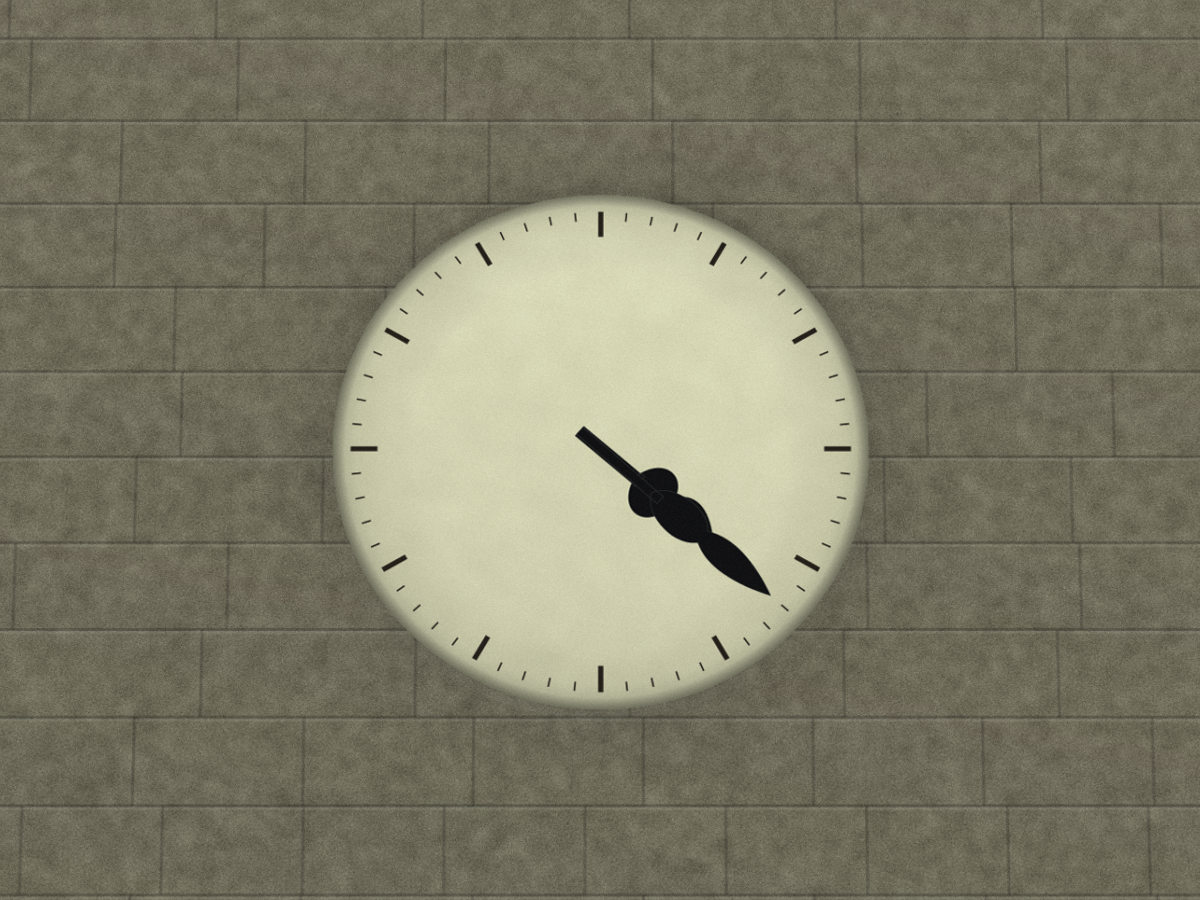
4:22
